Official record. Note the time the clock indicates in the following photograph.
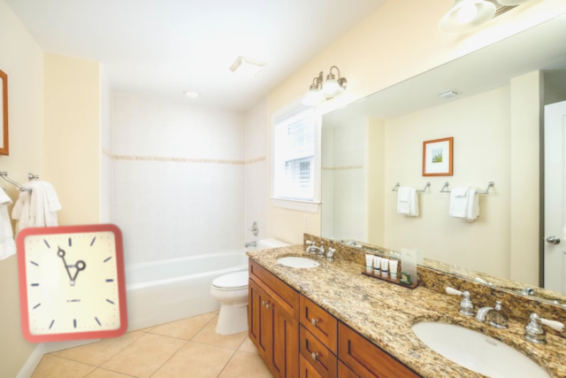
12:57
